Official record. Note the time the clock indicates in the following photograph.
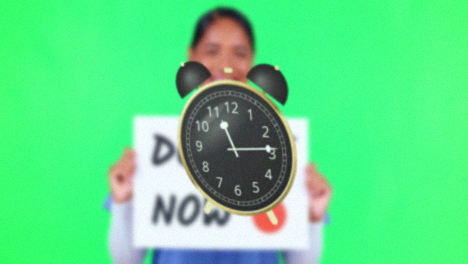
11:14
